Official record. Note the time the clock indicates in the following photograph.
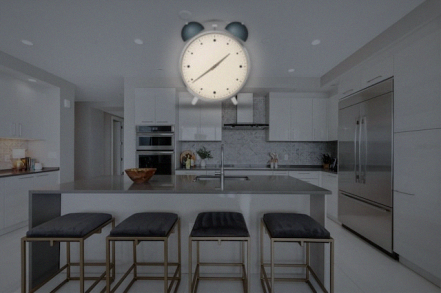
1:39
